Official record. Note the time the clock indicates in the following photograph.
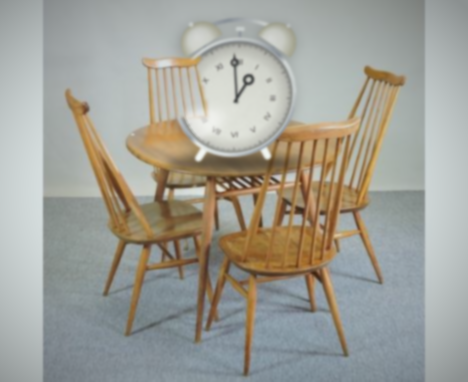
12:59
